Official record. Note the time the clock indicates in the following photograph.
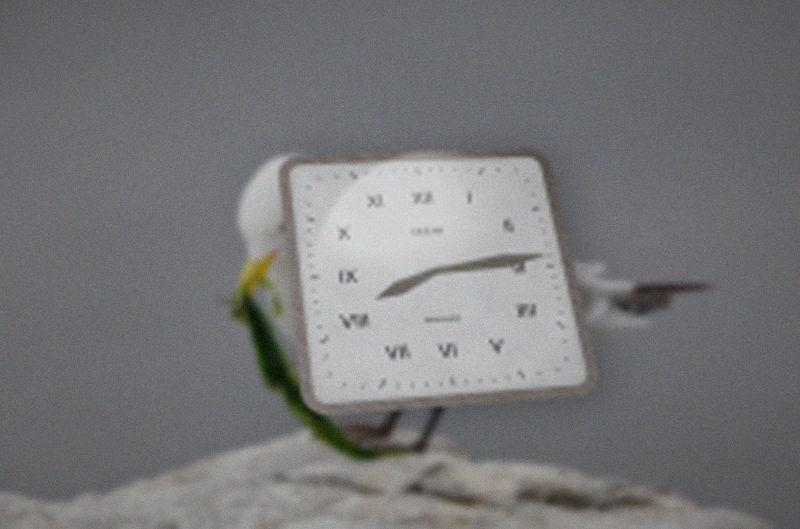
8:14
